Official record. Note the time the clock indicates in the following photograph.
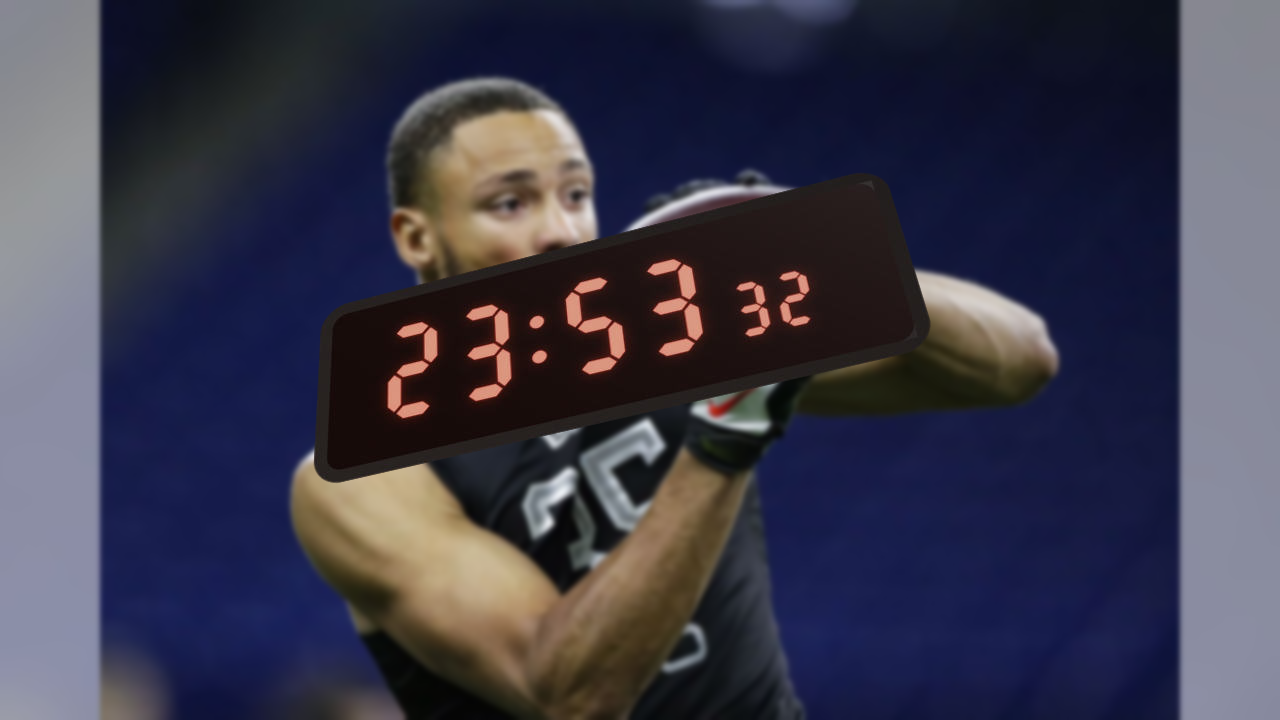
23:53:32
